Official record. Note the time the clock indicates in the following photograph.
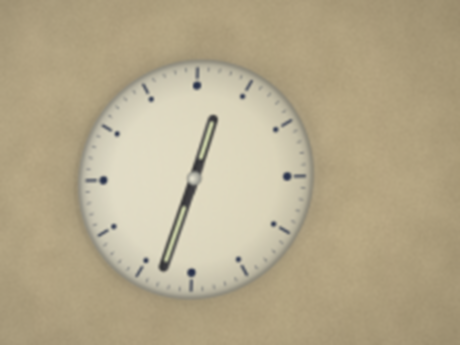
12:33
